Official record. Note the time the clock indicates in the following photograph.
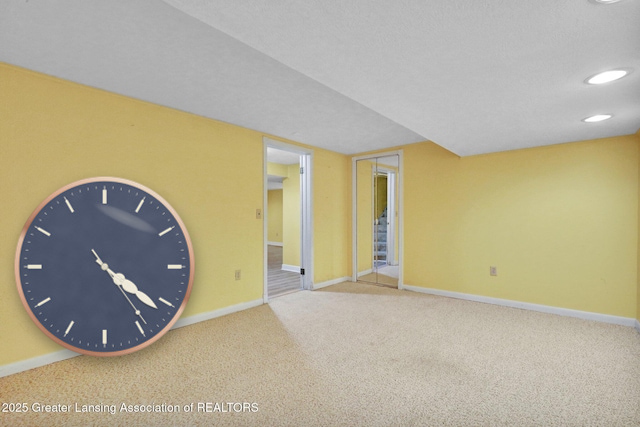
4:21:24
